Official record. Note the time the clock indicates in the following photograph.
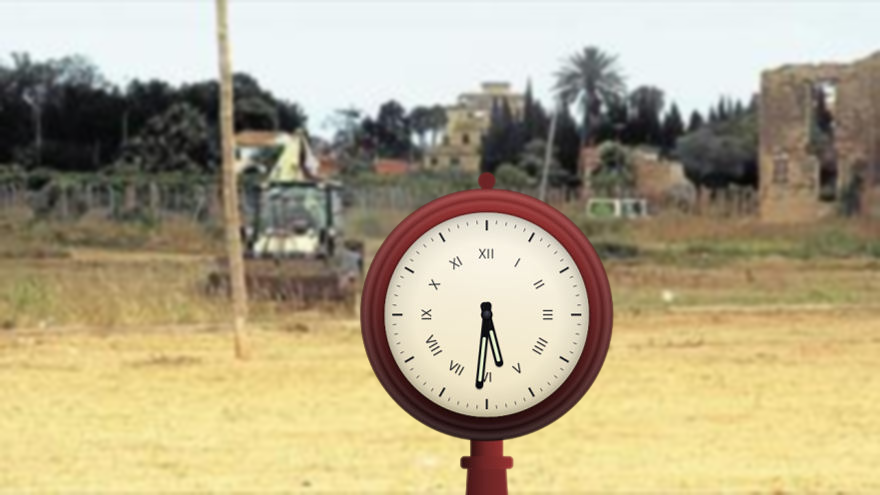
5:31
